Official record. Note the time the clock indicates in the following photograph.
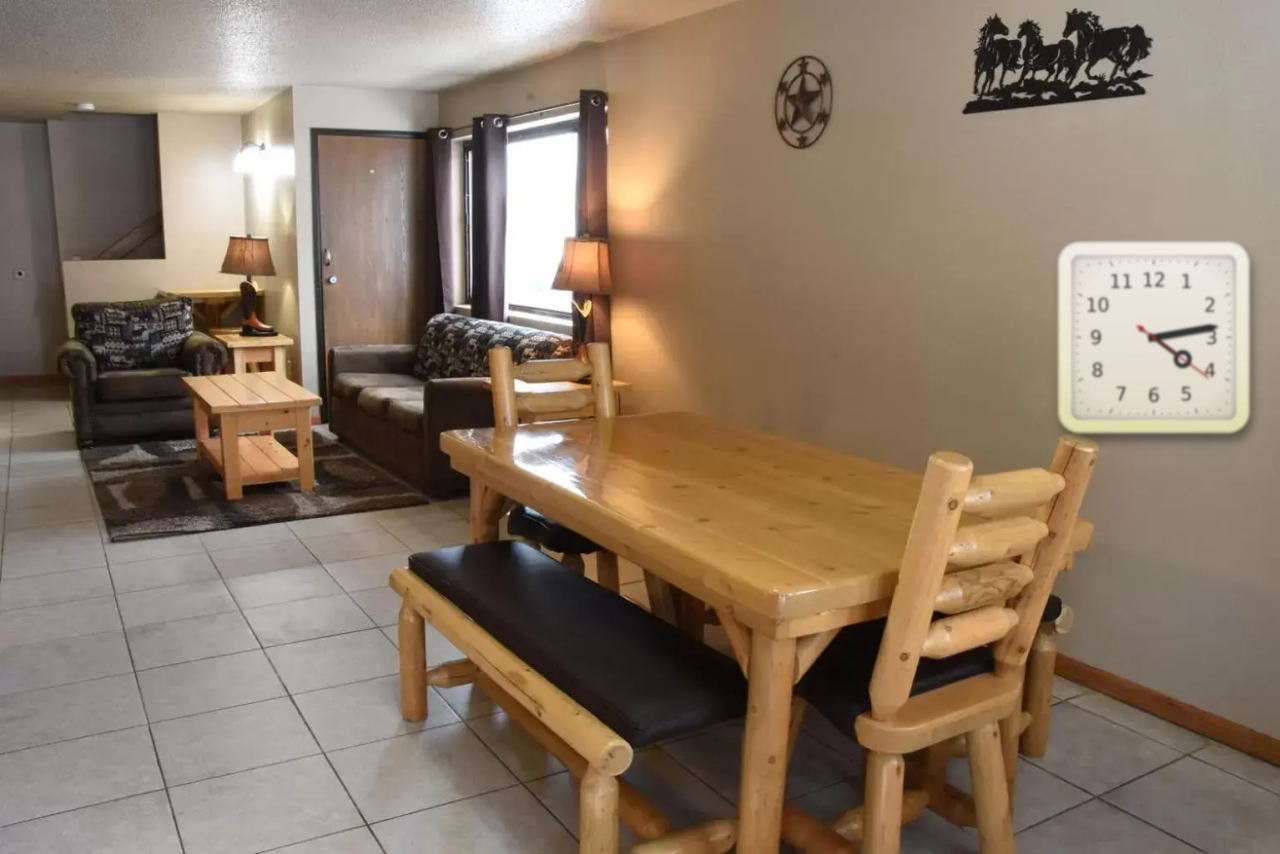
4:13:21
